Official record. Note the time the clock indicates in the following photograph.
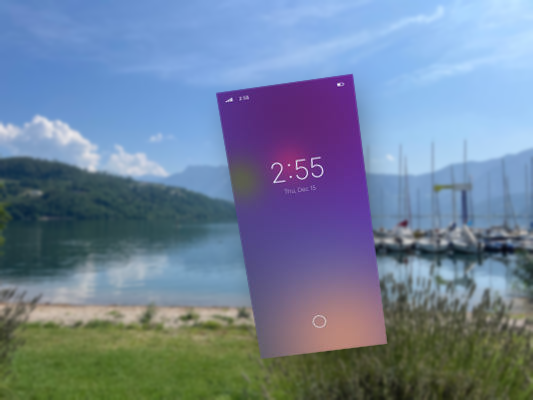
2:55
